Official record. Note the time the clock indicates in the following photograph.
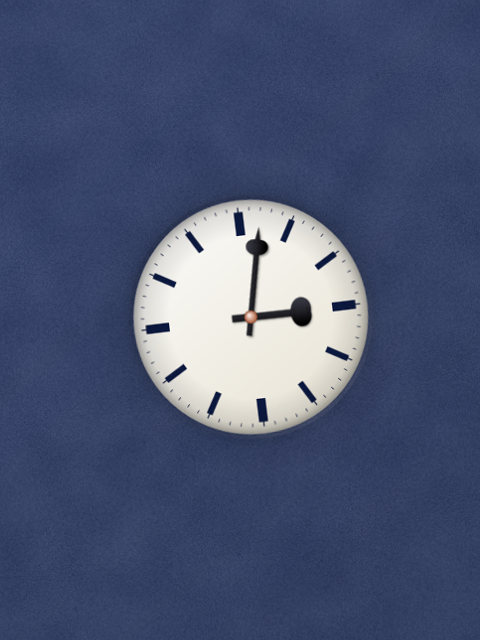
3:02
